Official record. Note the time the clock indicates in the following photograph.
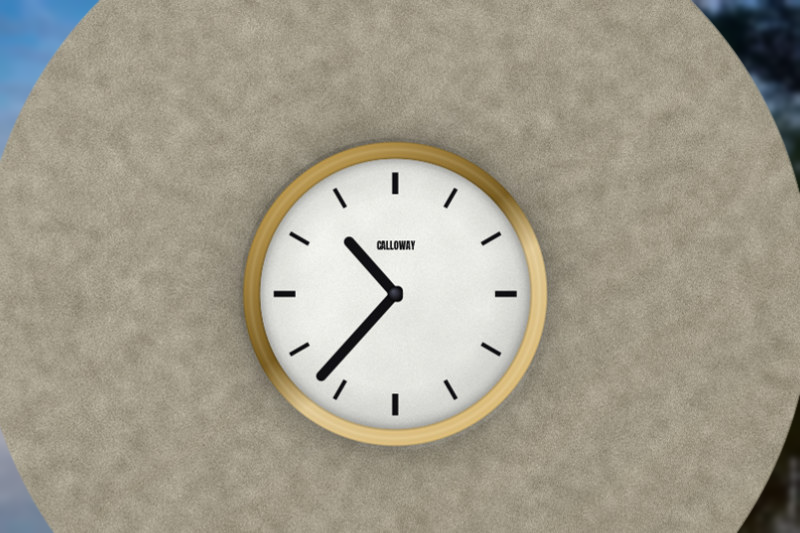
10:37
